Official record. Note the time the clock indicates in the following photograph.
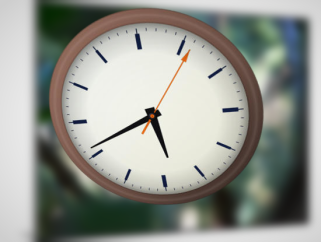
5:41:06
